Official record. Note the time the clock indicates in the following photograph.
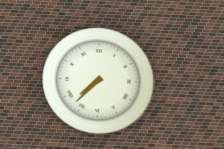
7:37
